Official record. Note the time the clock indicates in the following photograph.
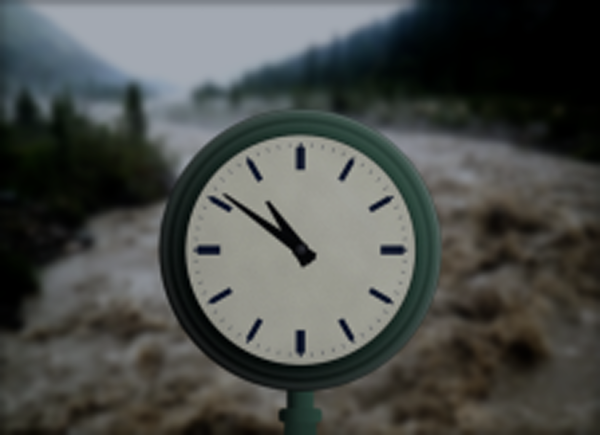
10:51
